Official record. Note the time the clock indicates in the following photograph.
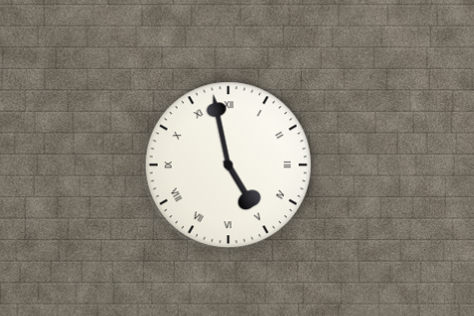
4:58
